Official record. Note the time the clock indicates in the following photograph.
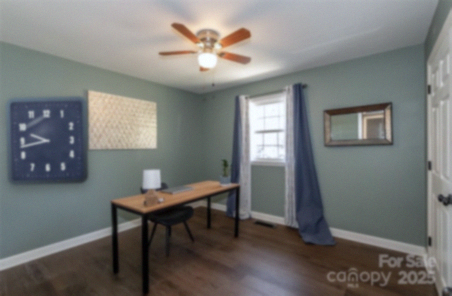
9:43
